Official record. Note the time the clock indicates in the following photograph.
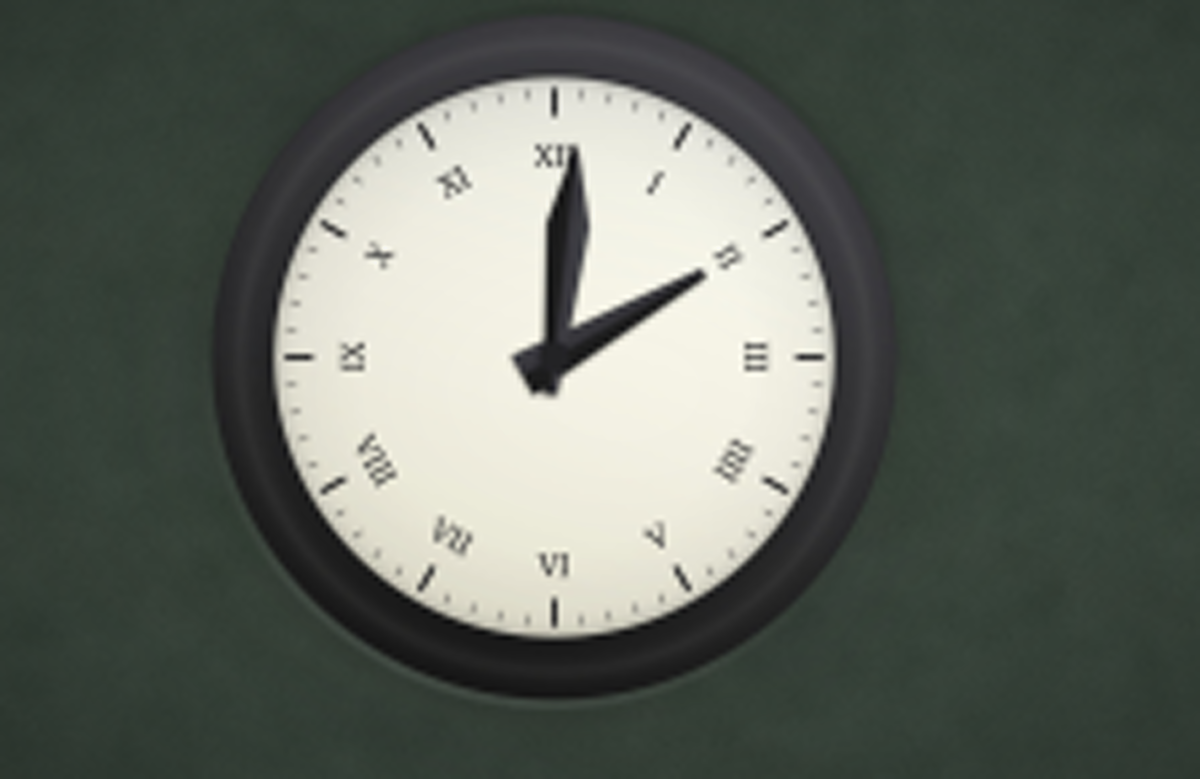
2:01
